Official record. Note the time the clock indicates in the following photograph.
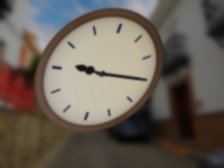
9:15
